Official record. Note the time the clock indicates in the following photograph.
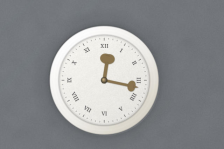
12:17
